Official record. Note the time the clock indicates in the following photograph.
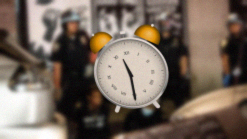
11:30
